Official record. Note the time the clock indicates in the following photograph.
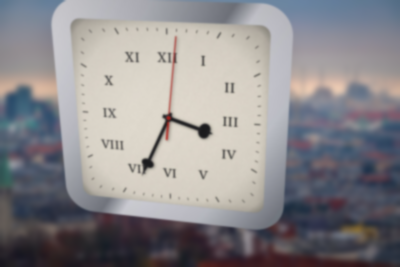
3:34:01
